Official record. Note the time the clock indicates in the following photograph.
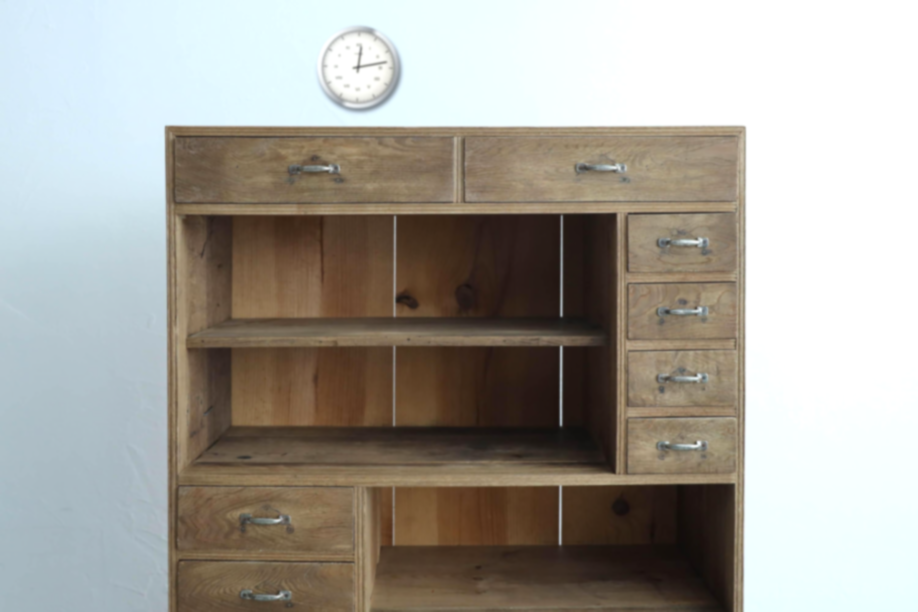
12:13
